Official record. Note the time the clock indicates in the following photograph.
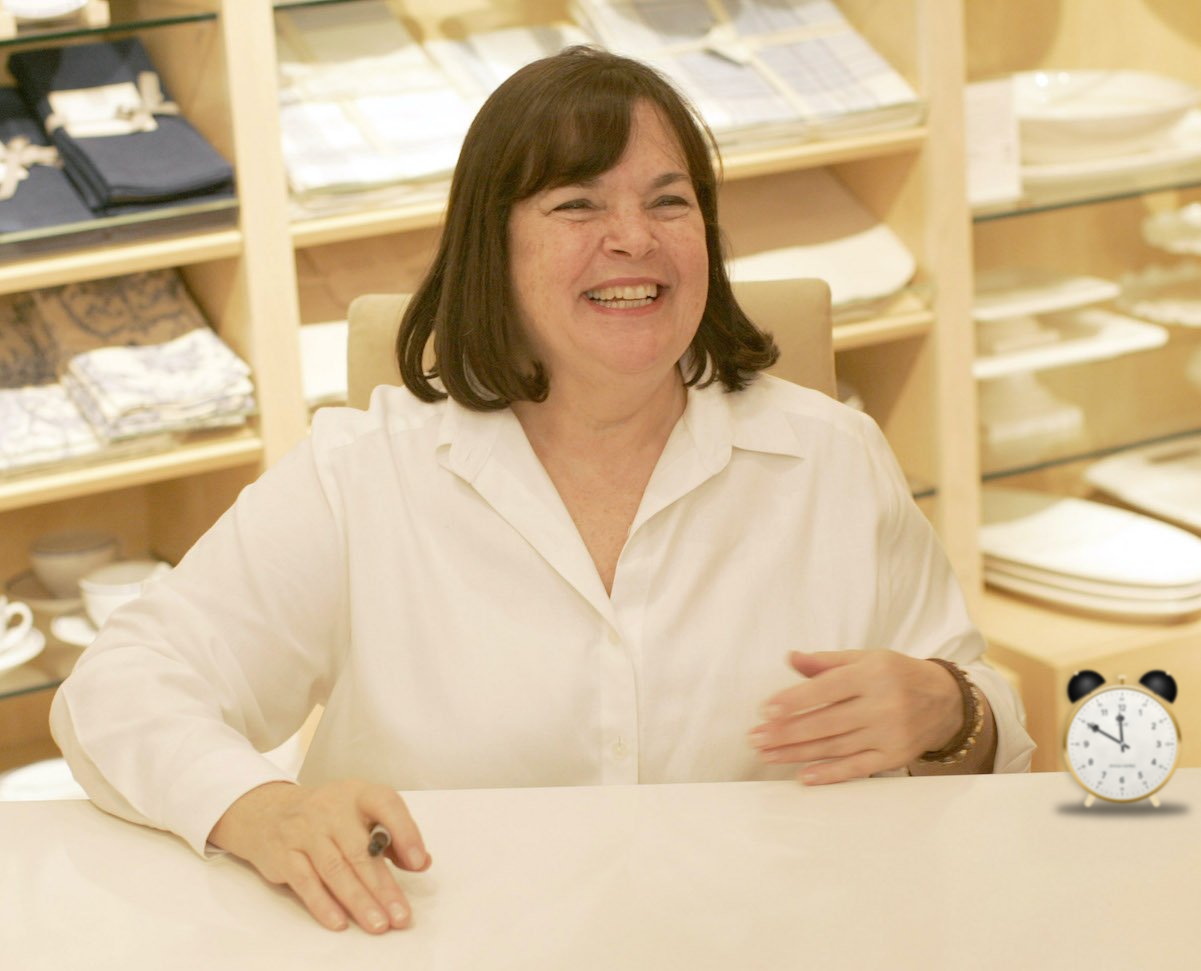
11:50
